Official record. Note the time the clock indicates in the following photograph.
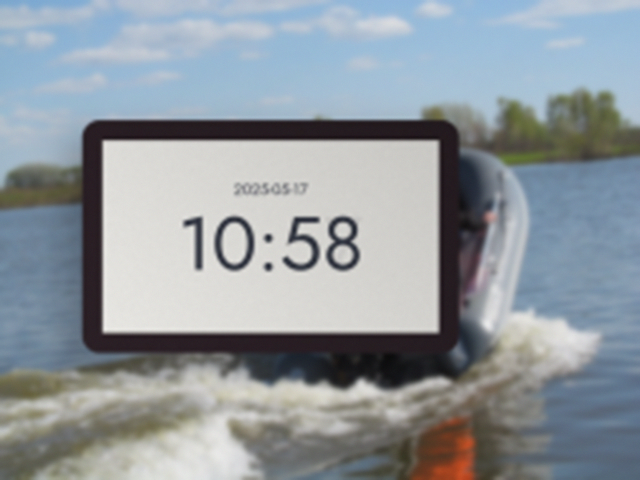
10:58
